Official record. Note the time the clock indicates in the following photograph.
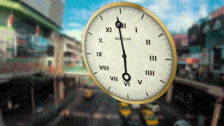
5:59
